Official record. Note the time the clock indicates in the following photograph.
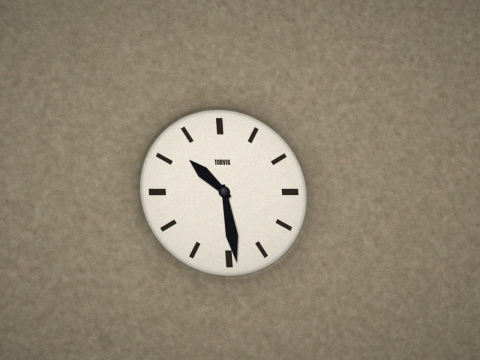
10:29
